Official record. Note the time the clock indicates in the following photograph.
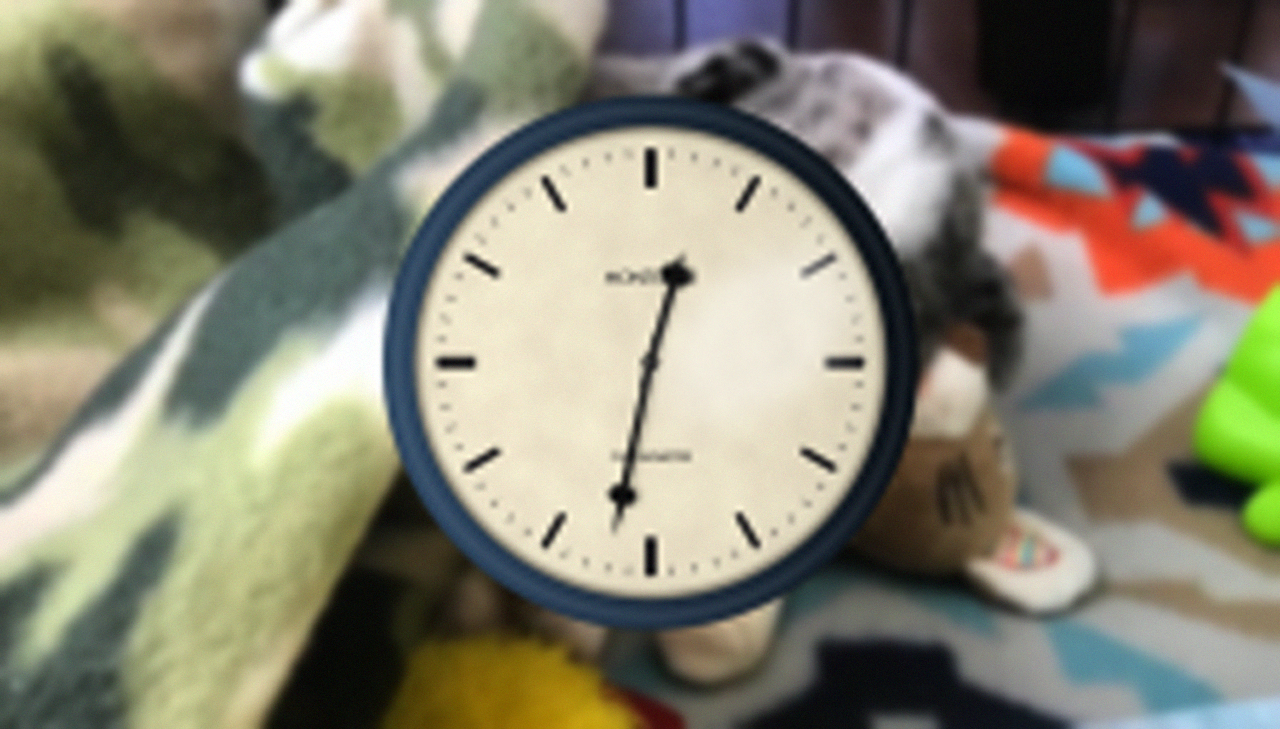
12:32
